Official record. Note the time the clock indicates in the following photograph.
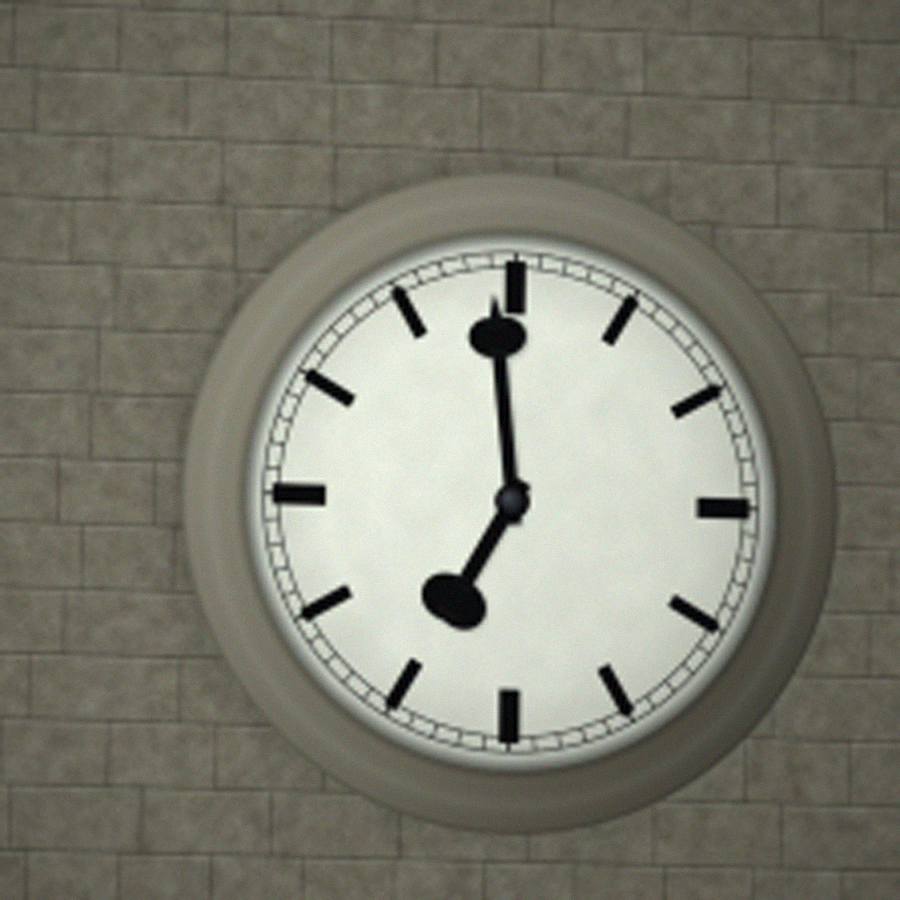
6:59
